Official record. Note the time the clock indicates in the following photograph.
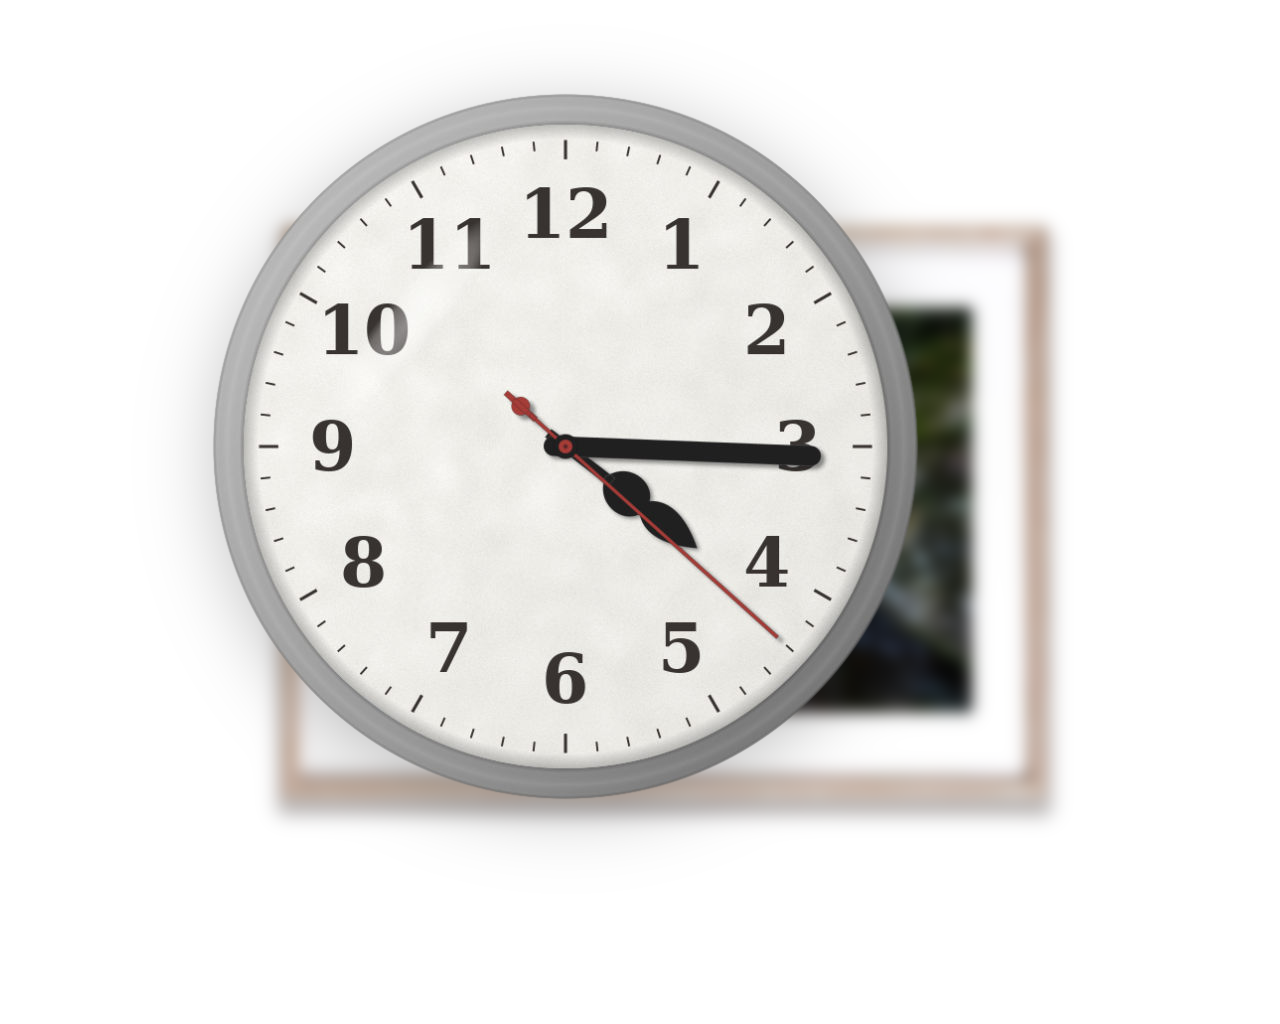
4:15:22
